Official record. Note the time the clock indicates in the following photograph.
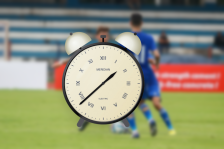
1:38
